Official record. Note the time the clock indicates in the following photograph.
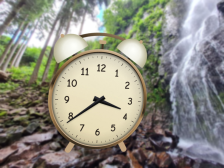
3:39
